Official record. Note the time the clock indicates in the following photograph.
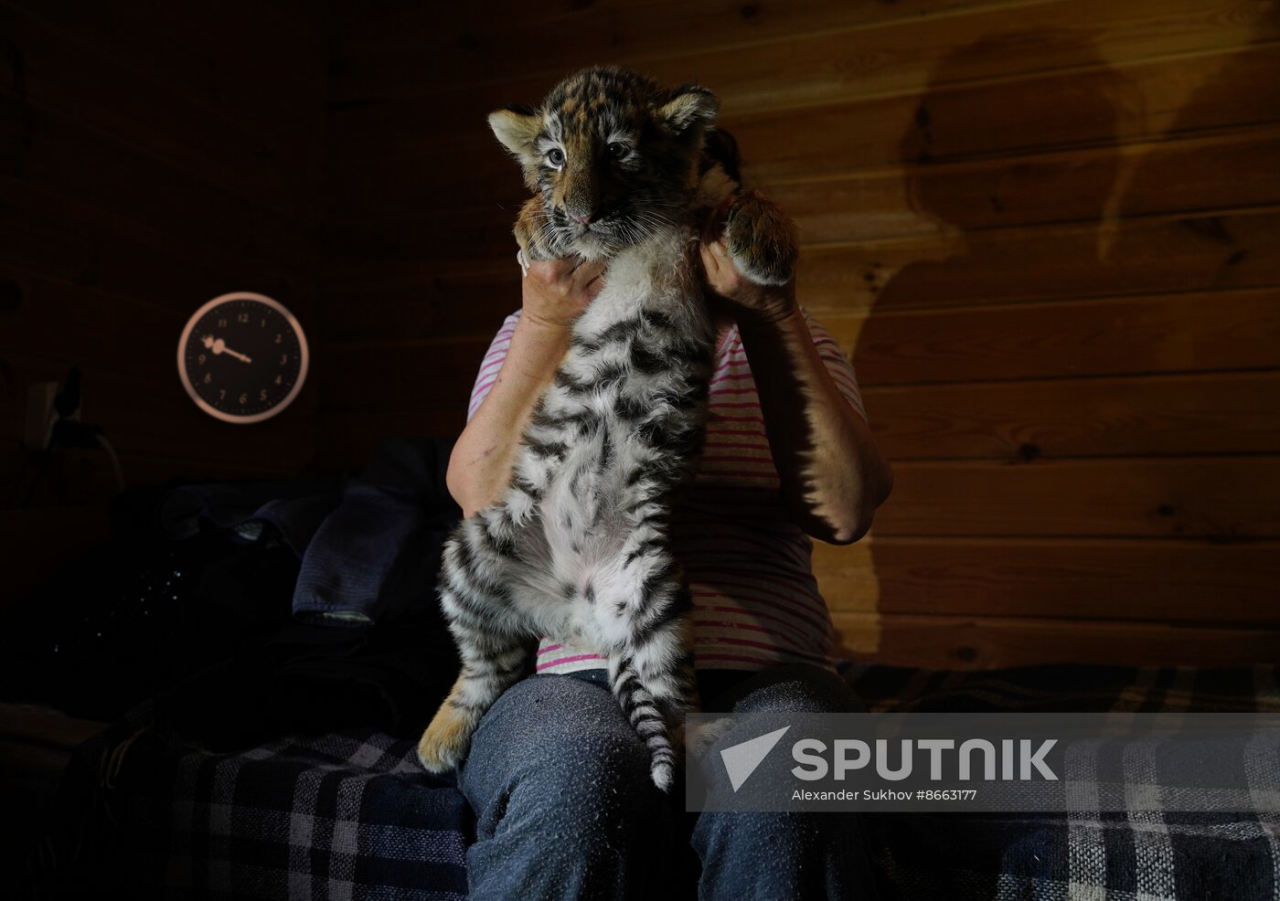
9:49
